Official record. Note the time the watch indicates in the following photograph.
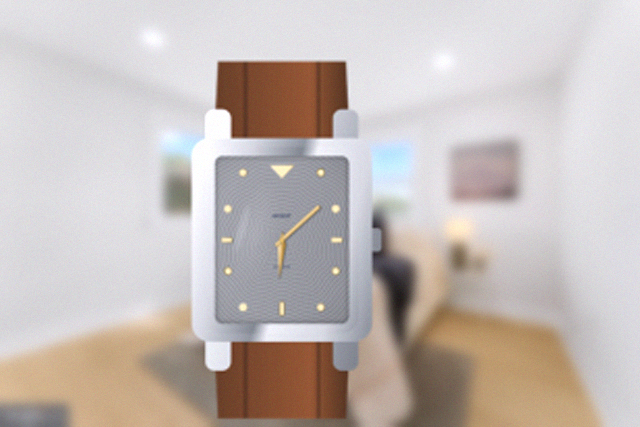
6:08
